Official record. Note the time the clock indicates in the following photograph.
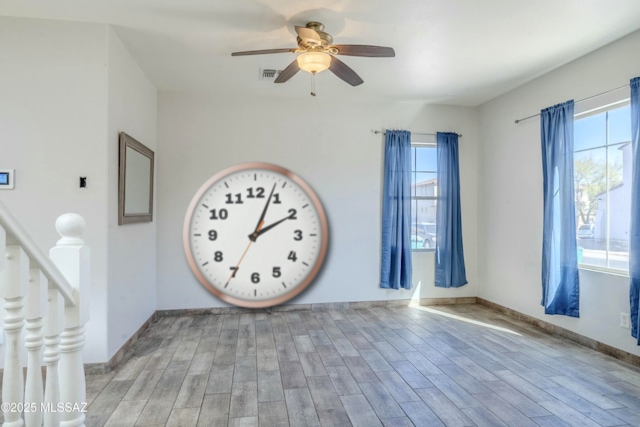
2:03:35
